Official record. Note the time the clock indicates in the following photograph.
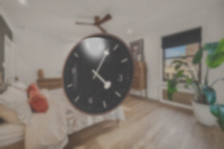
4:03
